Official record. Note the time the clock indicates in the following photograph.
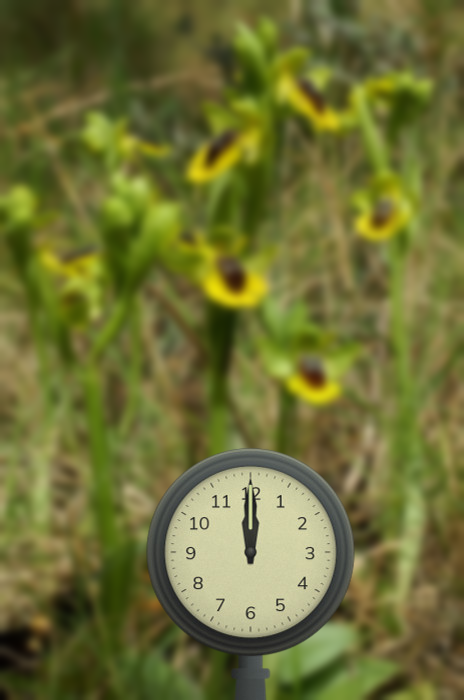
12:00
